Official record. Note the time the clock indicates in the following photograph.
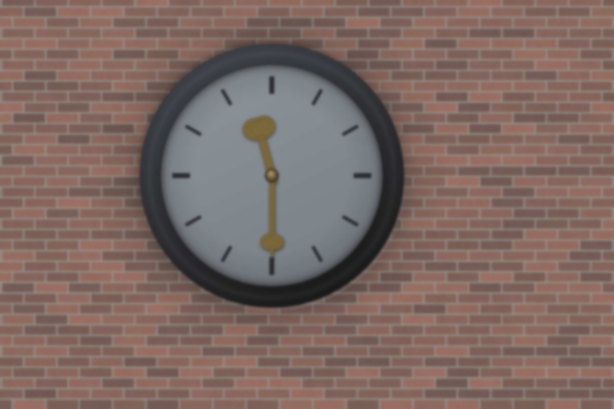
11:30
